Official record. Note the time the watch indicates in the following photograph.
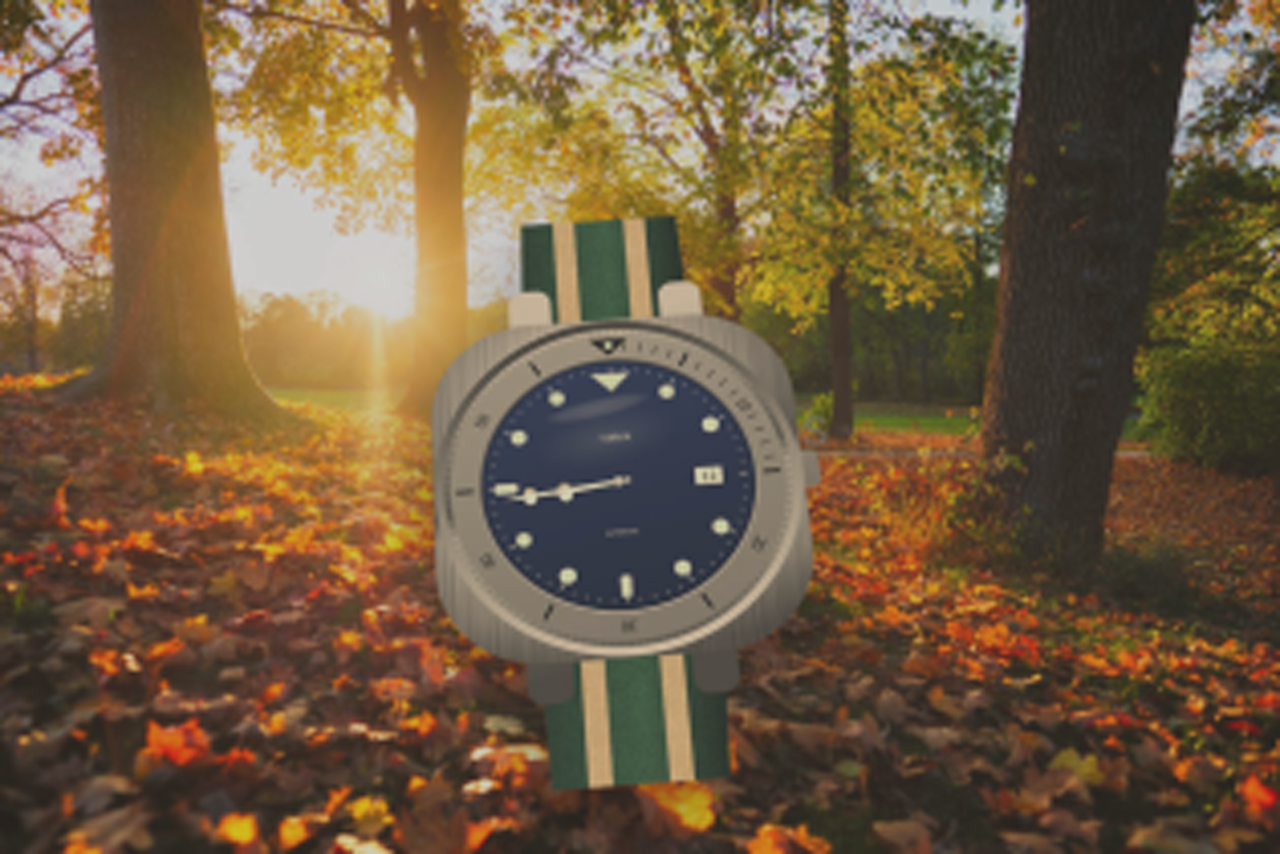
8:44
